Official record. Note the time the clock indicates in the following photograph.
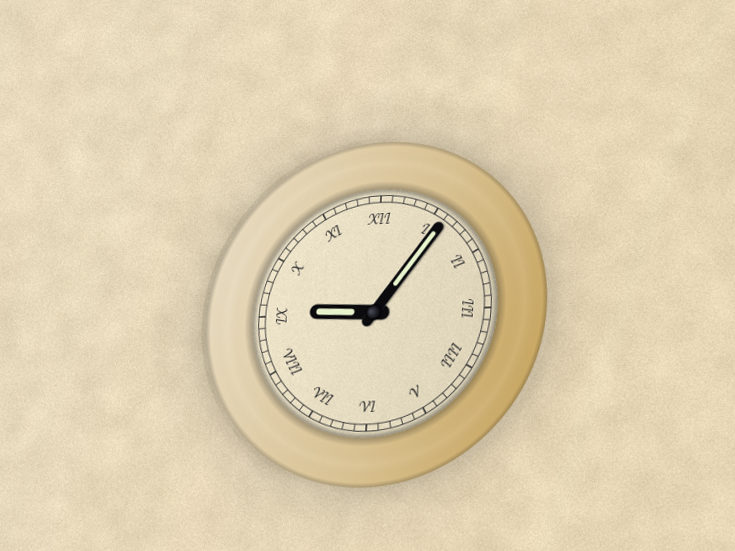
9:06
